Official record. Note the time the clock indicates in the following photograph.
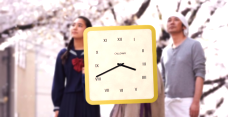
3:41
